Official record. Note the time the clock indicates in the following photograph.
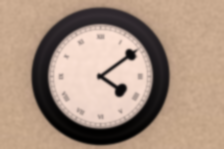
4:09
